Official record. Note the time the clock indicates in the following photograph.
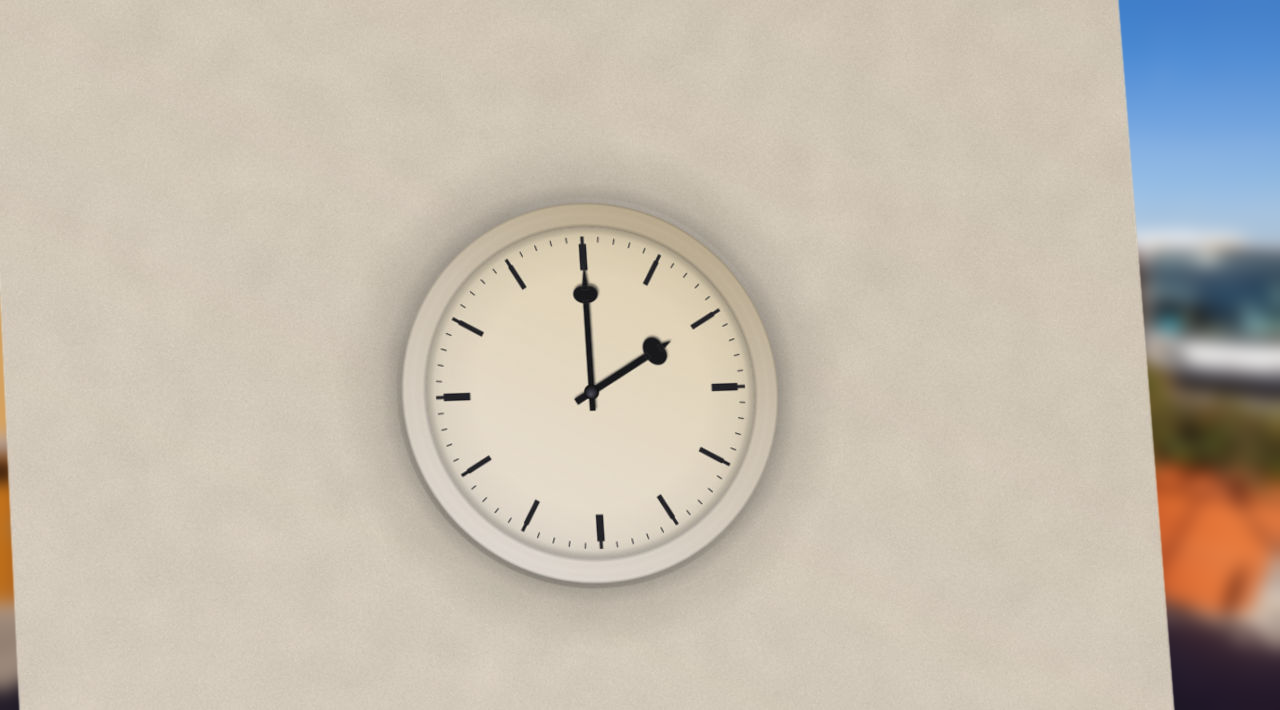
2:00
